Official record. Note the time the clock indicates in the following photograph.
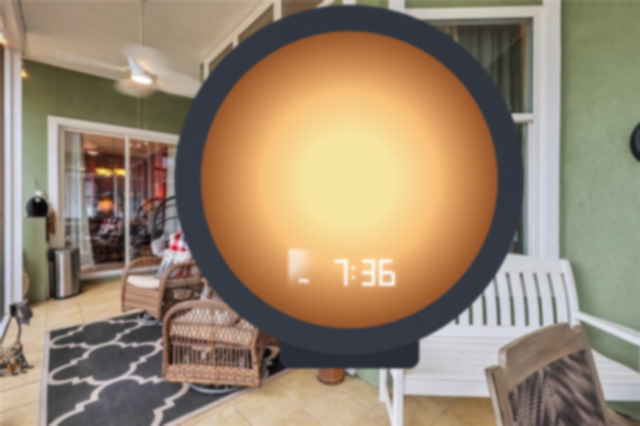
7:36
